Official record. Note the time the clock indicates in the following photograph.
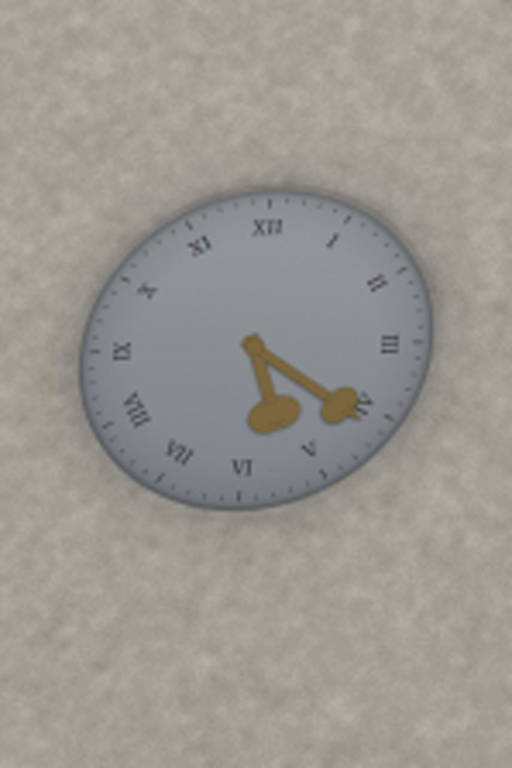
5:21
